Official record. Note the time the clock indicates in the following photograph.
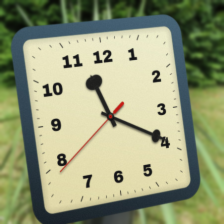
11:19:39
